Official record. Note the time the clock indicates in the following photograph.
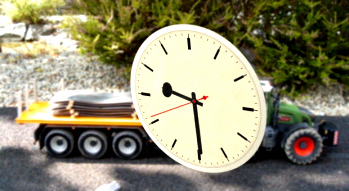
9:29:41
